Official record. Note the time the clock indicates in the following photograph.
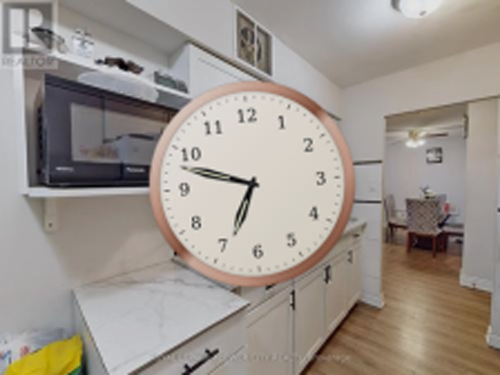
6:48
